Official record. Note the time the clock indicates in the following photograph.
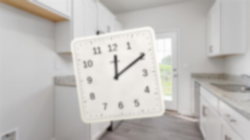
12:10
